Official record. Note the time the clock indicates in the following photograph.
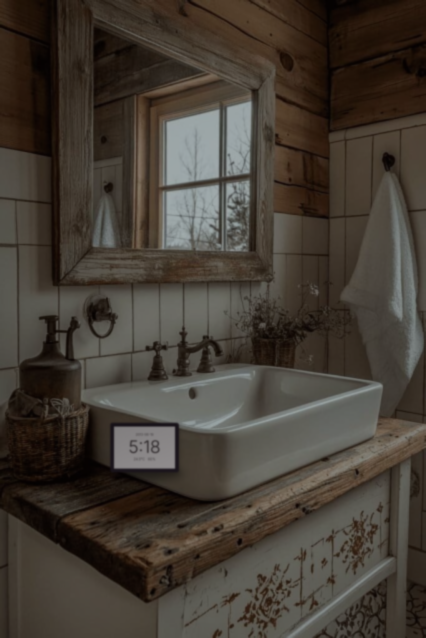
5:18
